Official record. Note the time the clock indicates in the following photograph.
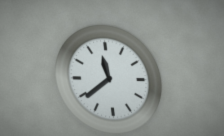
11:39
